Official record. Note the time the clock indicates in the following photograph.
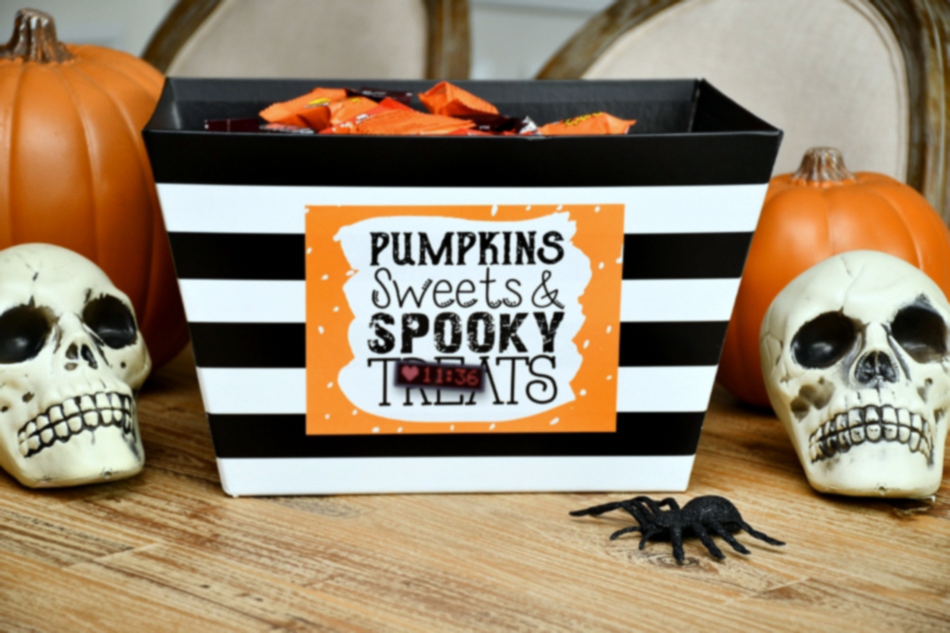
11:36
